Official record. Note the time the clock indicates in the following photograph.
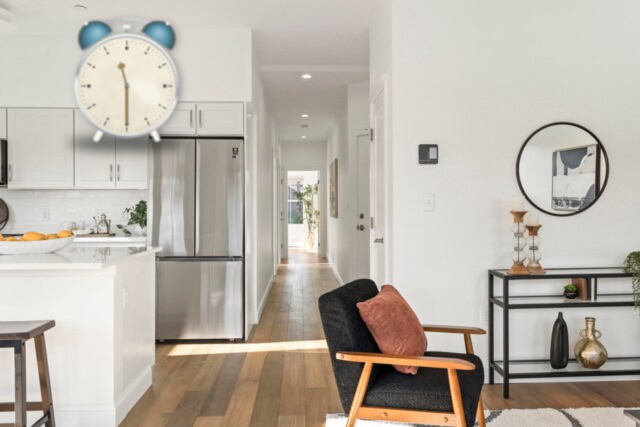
11:30
